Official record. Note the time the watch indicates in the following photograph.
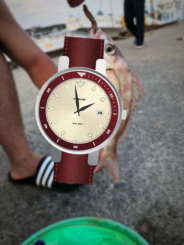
1:58
